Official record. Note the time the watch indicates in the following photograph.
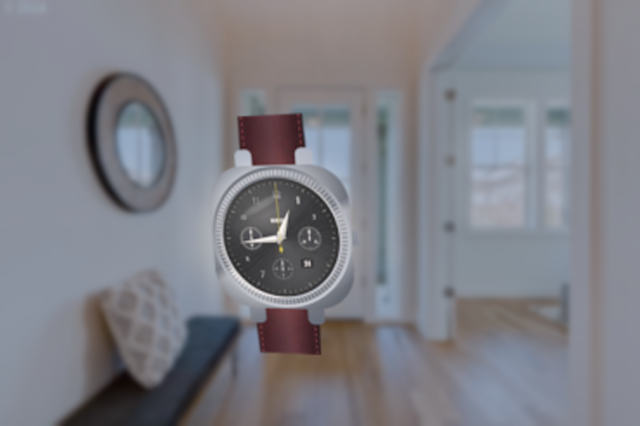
12:44
